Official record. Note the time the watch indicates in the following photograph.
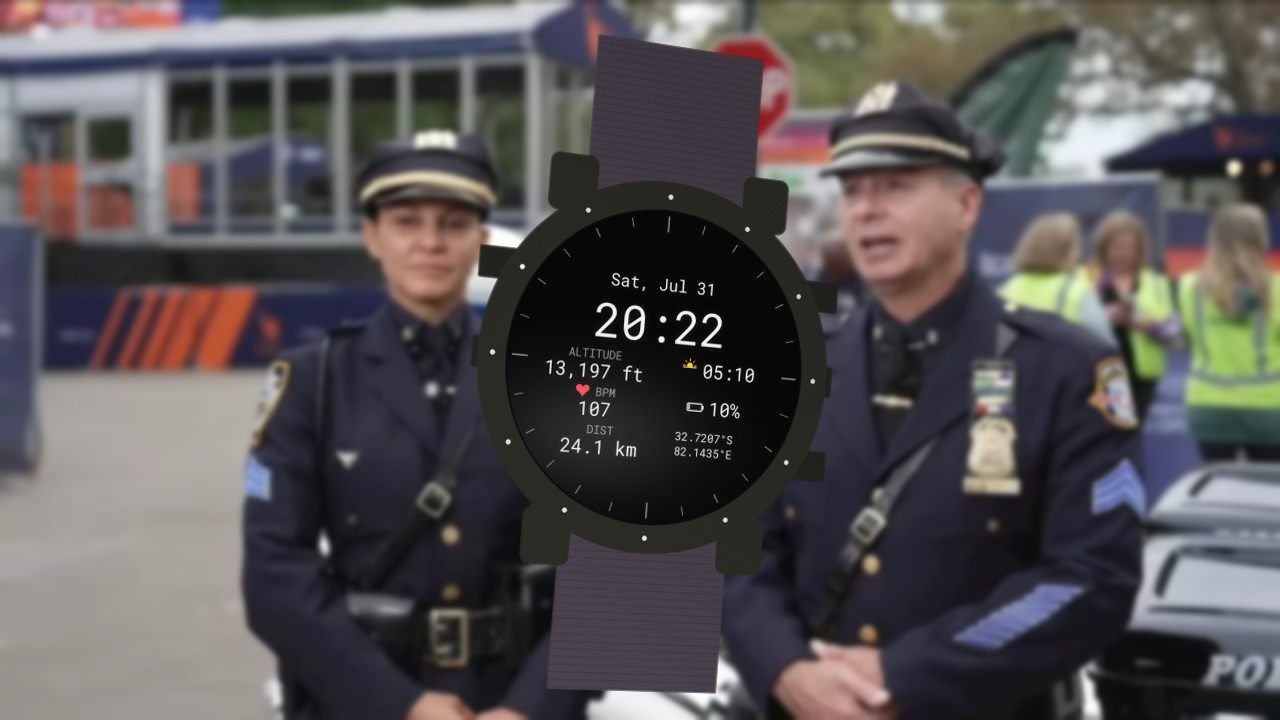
20:22
